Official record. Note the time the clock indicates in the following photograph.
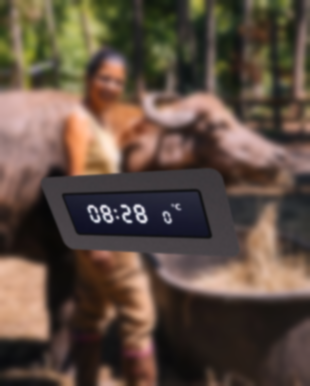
8:28
